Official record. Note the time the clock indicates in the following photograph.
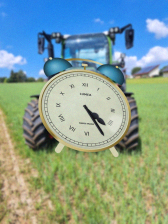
4:25
